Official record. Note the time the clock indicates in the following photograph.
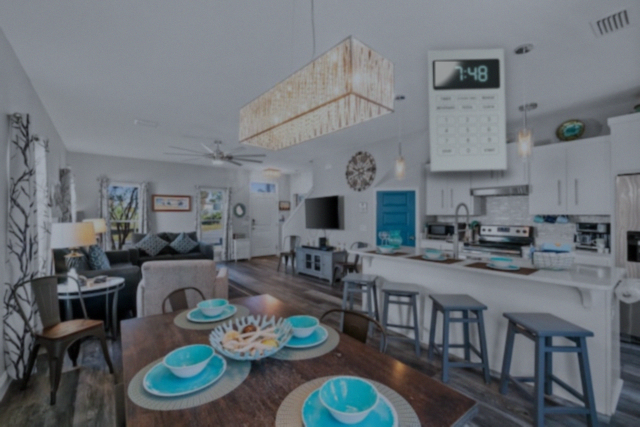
7:48
